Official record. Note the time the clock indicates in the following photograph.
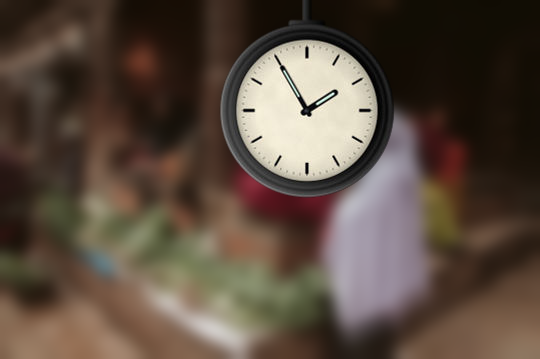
1:55
